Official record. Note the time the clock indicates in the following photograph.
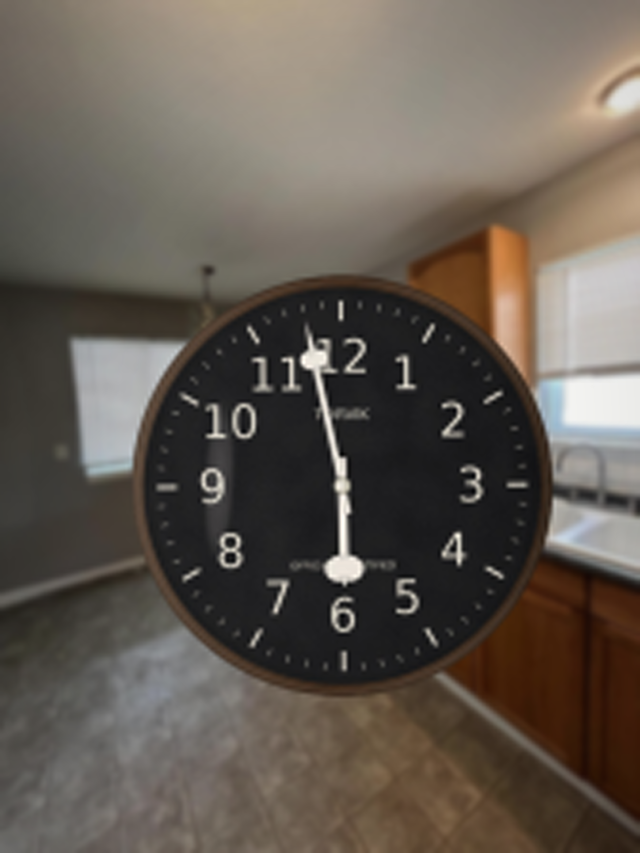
5:58
